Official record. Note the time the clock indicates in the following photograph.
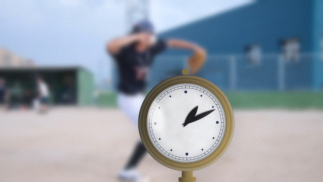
1:11
